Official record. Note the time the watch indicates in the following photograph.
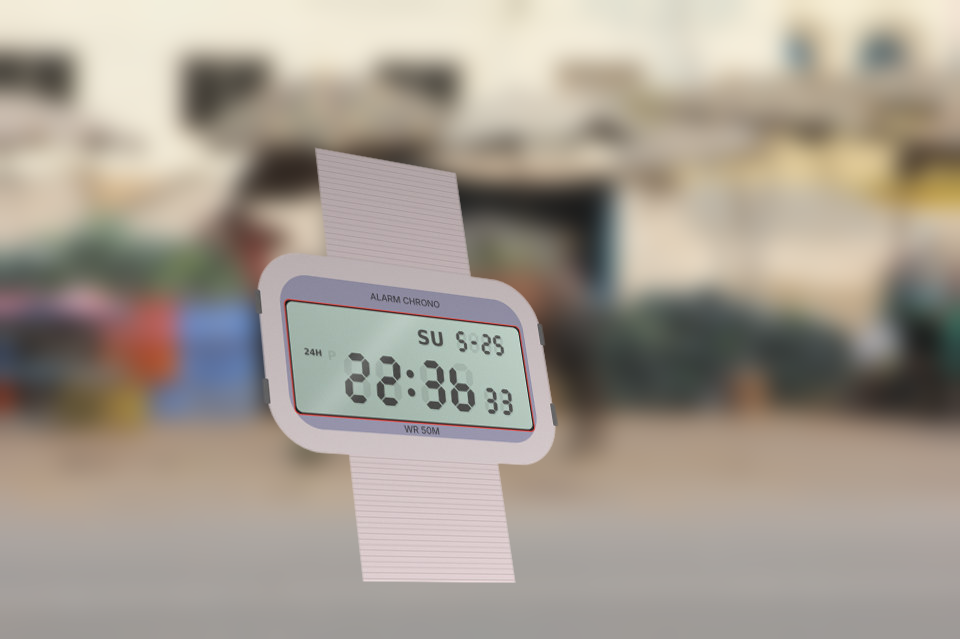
22:36:33
